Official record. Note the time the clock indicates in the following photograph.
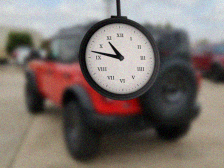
10:47
